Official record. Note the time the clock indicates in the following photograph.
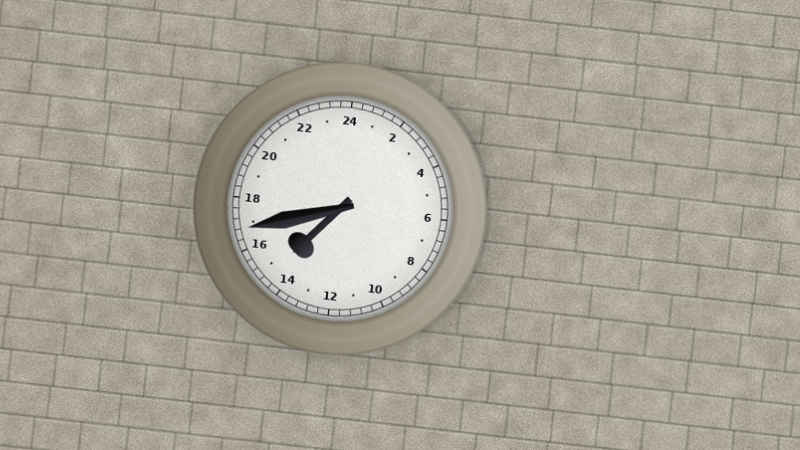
14:42
